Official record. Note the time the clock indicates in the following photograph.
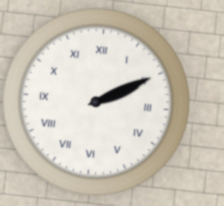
2:10
